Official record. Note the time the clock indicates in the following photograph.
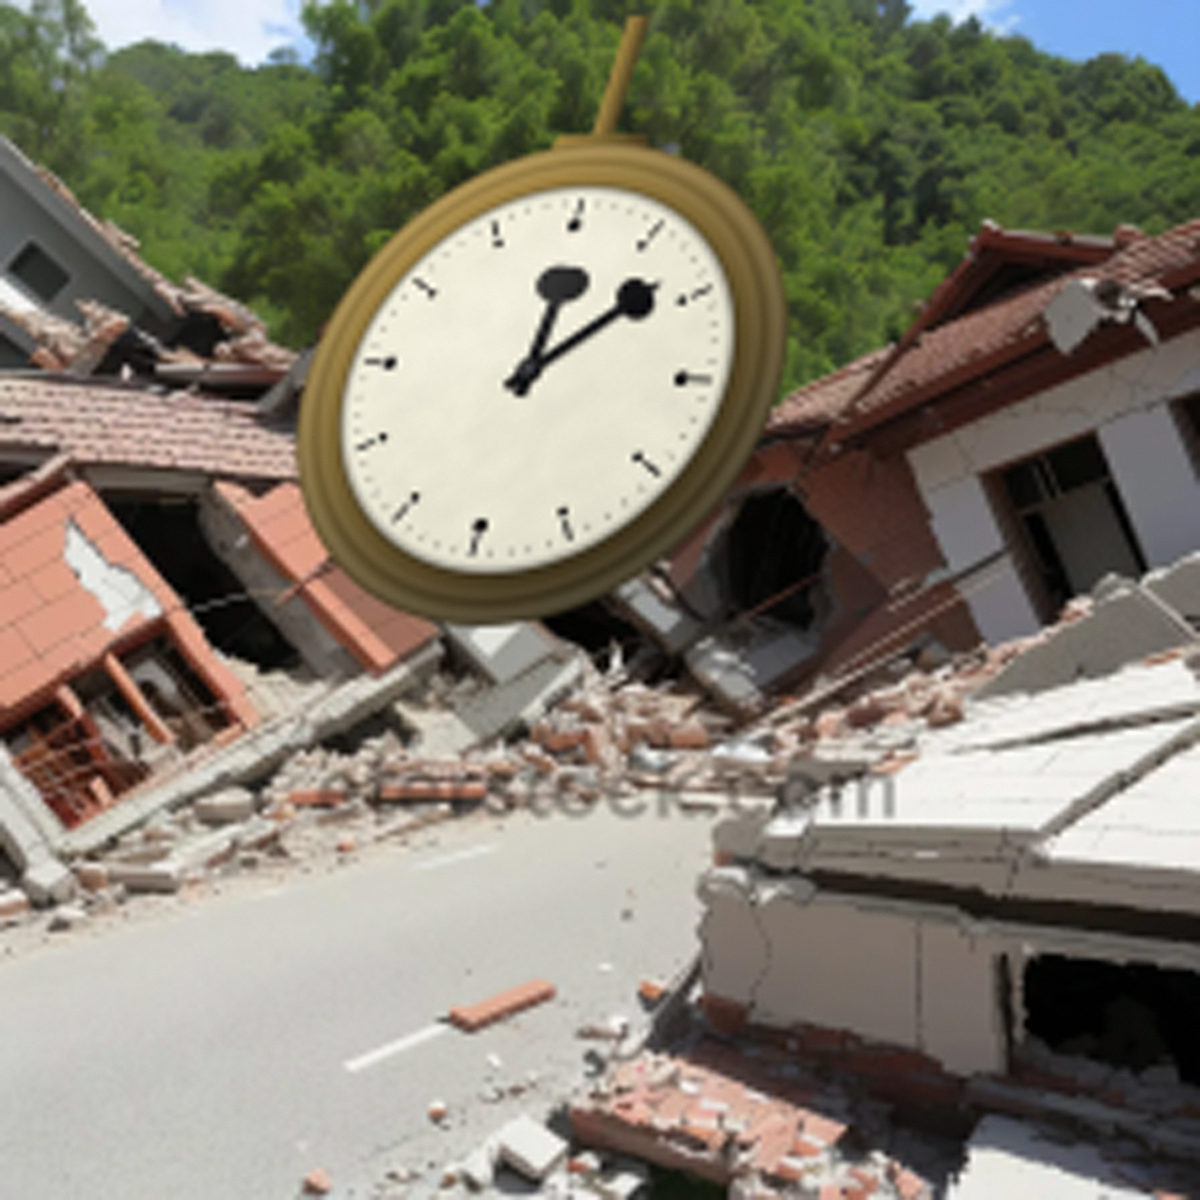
12:08
